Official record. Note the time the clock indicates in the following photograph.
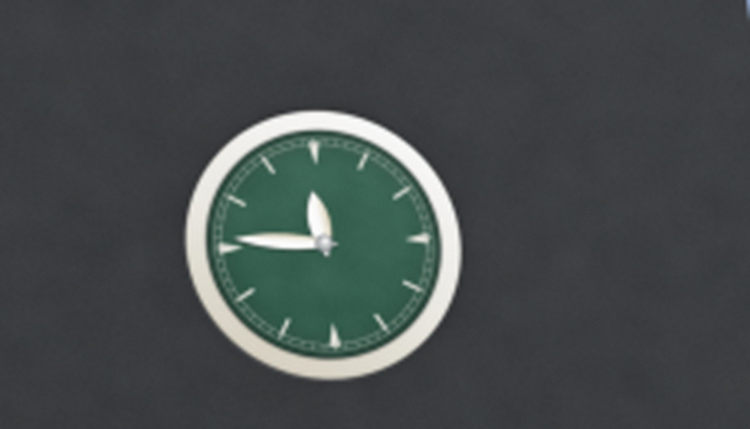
11:46
